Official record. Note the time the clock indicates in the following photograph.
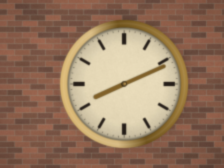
8:11
